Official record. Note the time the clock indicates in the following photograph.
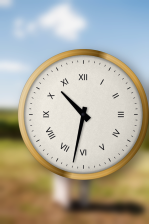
10:32
